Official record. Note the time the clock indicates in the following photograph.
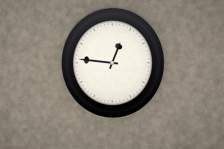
12:46
